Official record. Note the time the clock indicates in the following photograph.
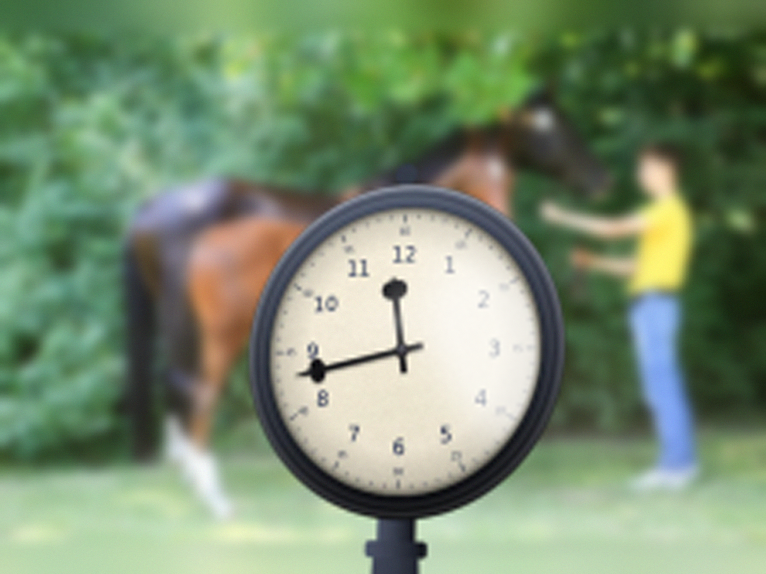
11:43
